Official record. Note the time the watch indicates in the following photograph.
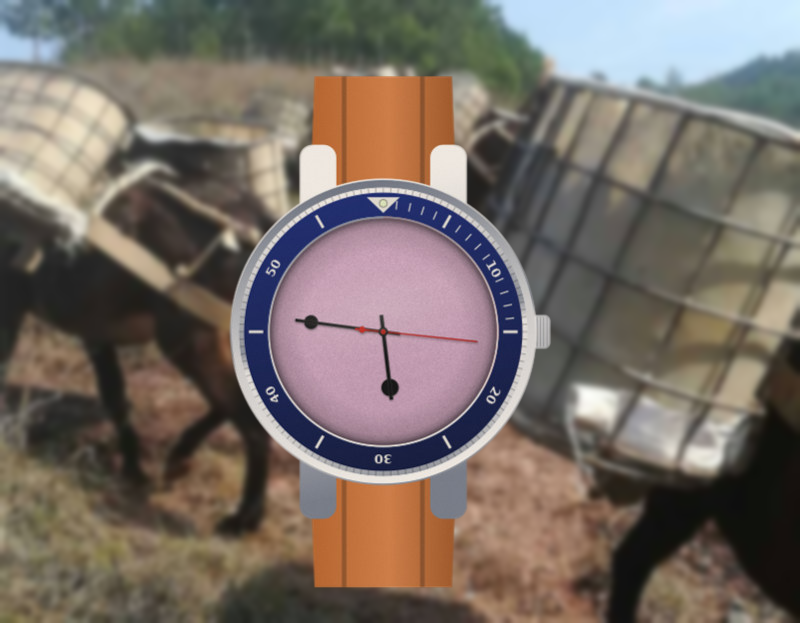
5:46:16
